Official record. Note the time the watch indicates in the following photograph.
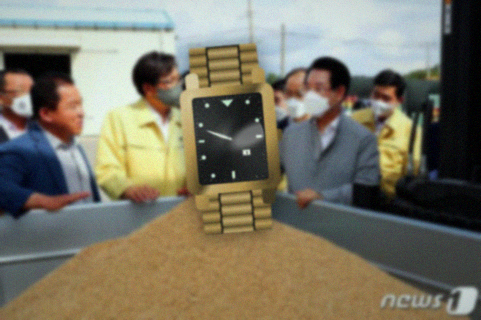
9:49
